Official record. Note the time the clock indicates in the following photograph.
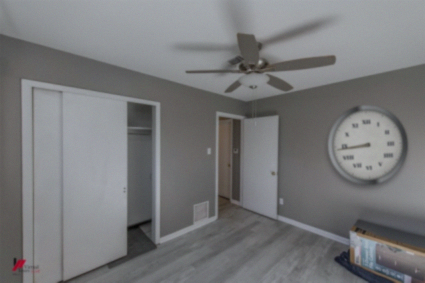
8:44
